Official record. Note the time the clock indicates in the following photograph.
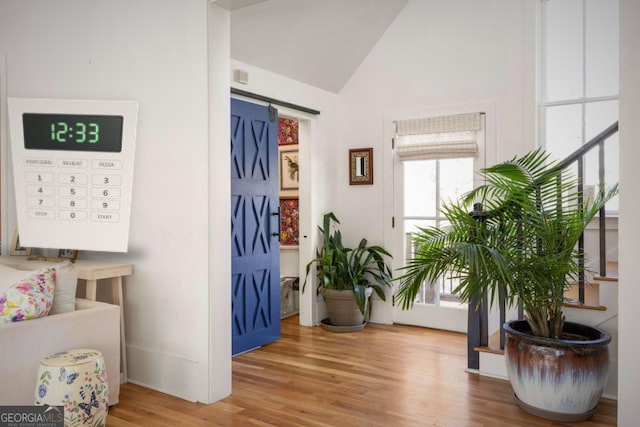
12:33
